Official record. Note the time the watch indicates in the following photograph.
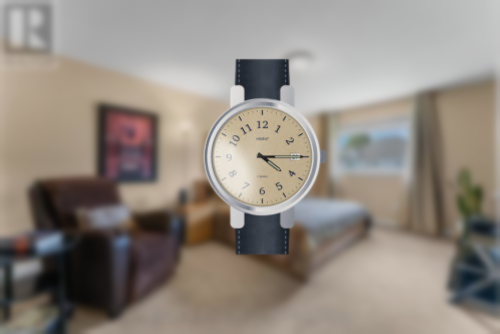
4:15
